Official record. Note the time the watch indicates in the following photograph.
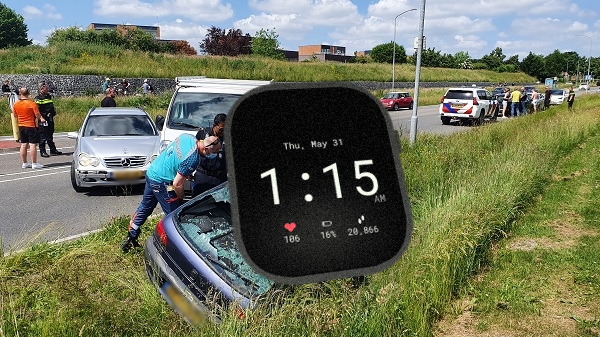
1:15
